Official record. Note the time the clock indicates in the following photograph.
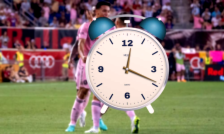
12:19
